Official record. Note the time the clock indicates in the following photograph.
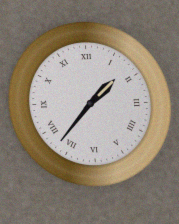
1:37
